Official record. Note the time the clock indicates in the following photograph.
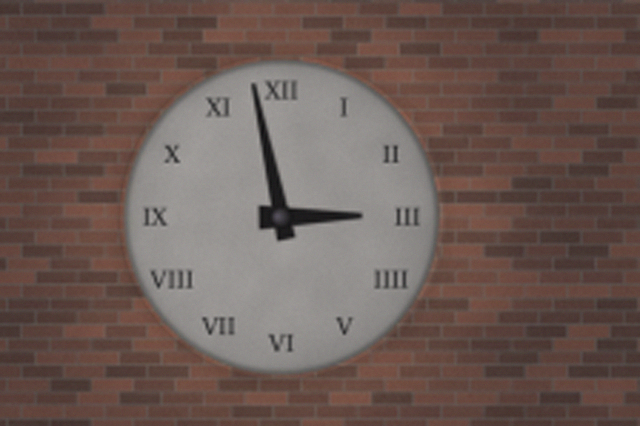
2:58
